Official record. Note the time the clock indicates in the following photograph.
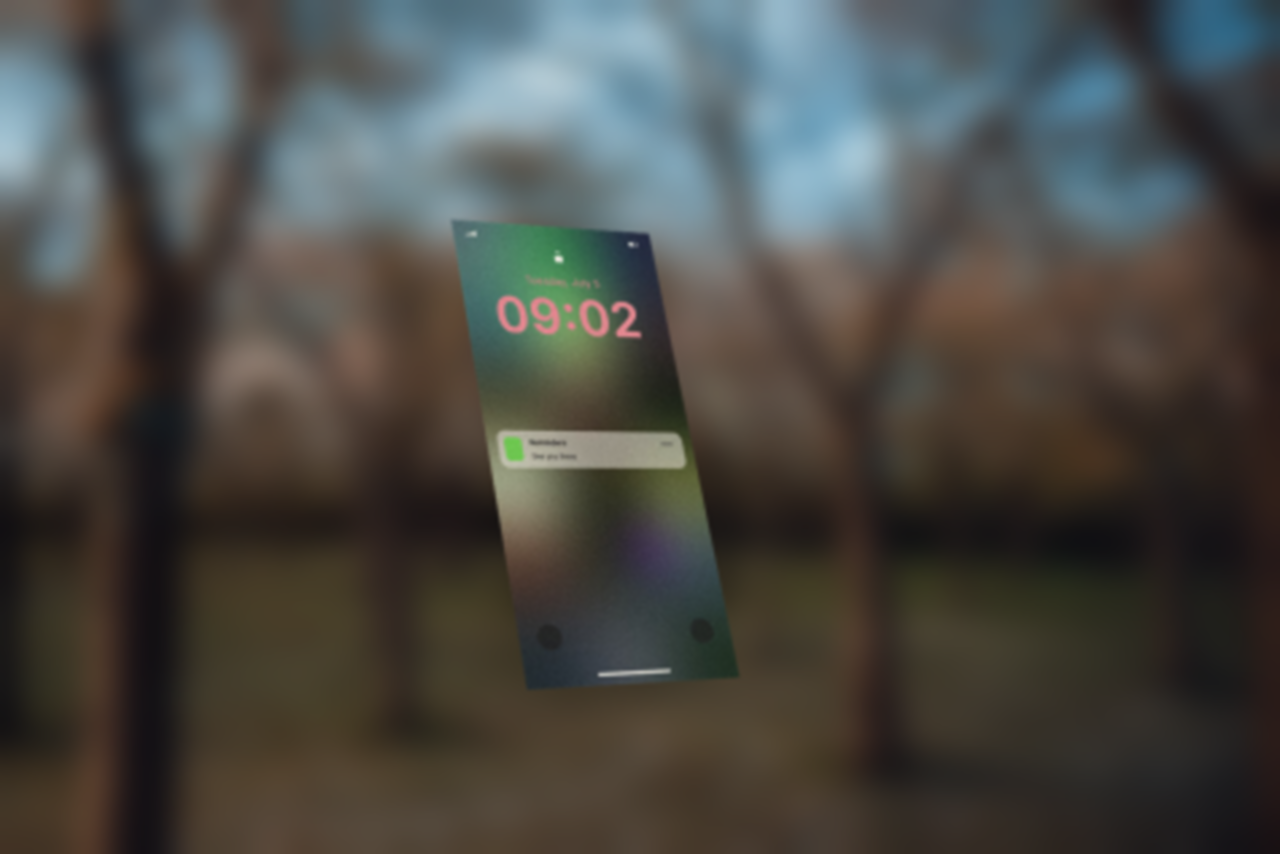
9:02
